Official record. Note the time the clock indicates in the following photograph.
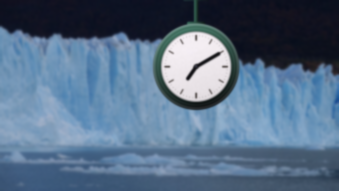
7:10
